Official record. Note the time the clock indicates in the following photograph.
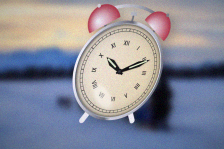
10:11
